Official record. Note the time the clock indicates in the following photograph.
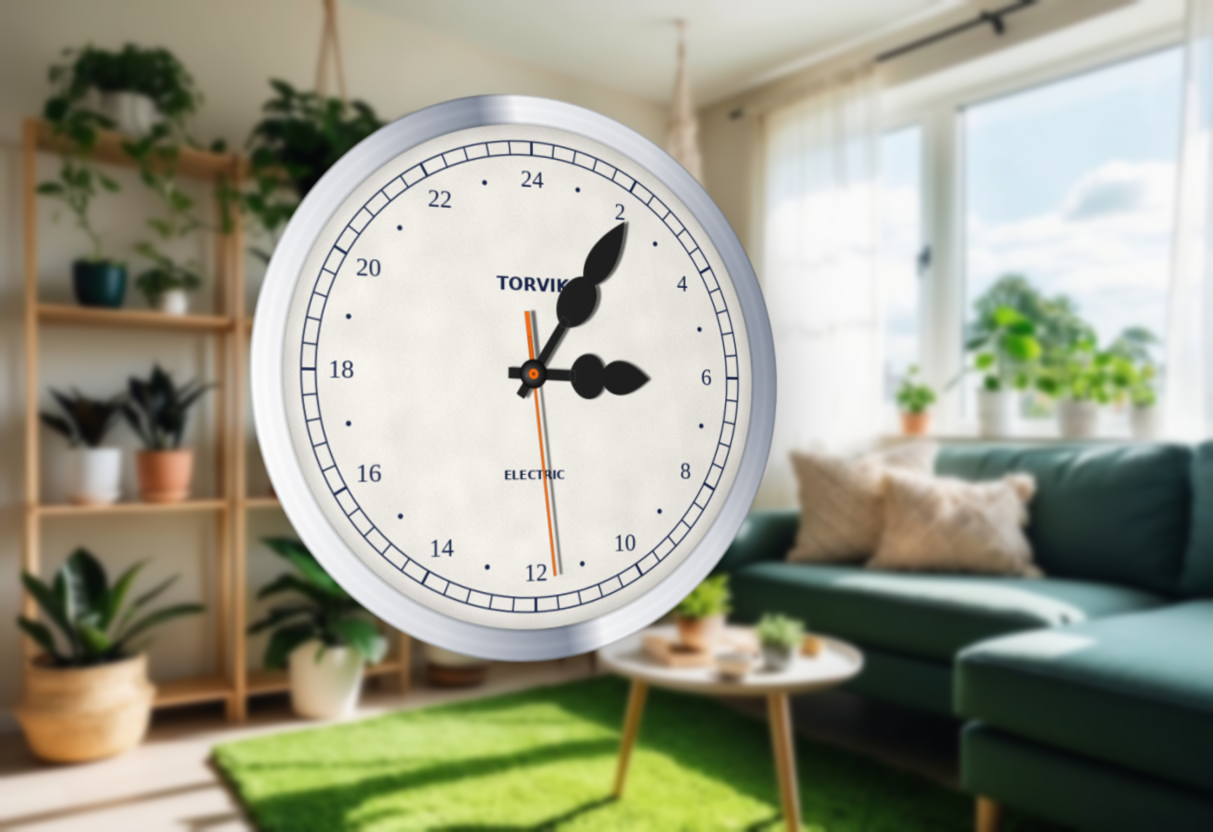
6:05:29
